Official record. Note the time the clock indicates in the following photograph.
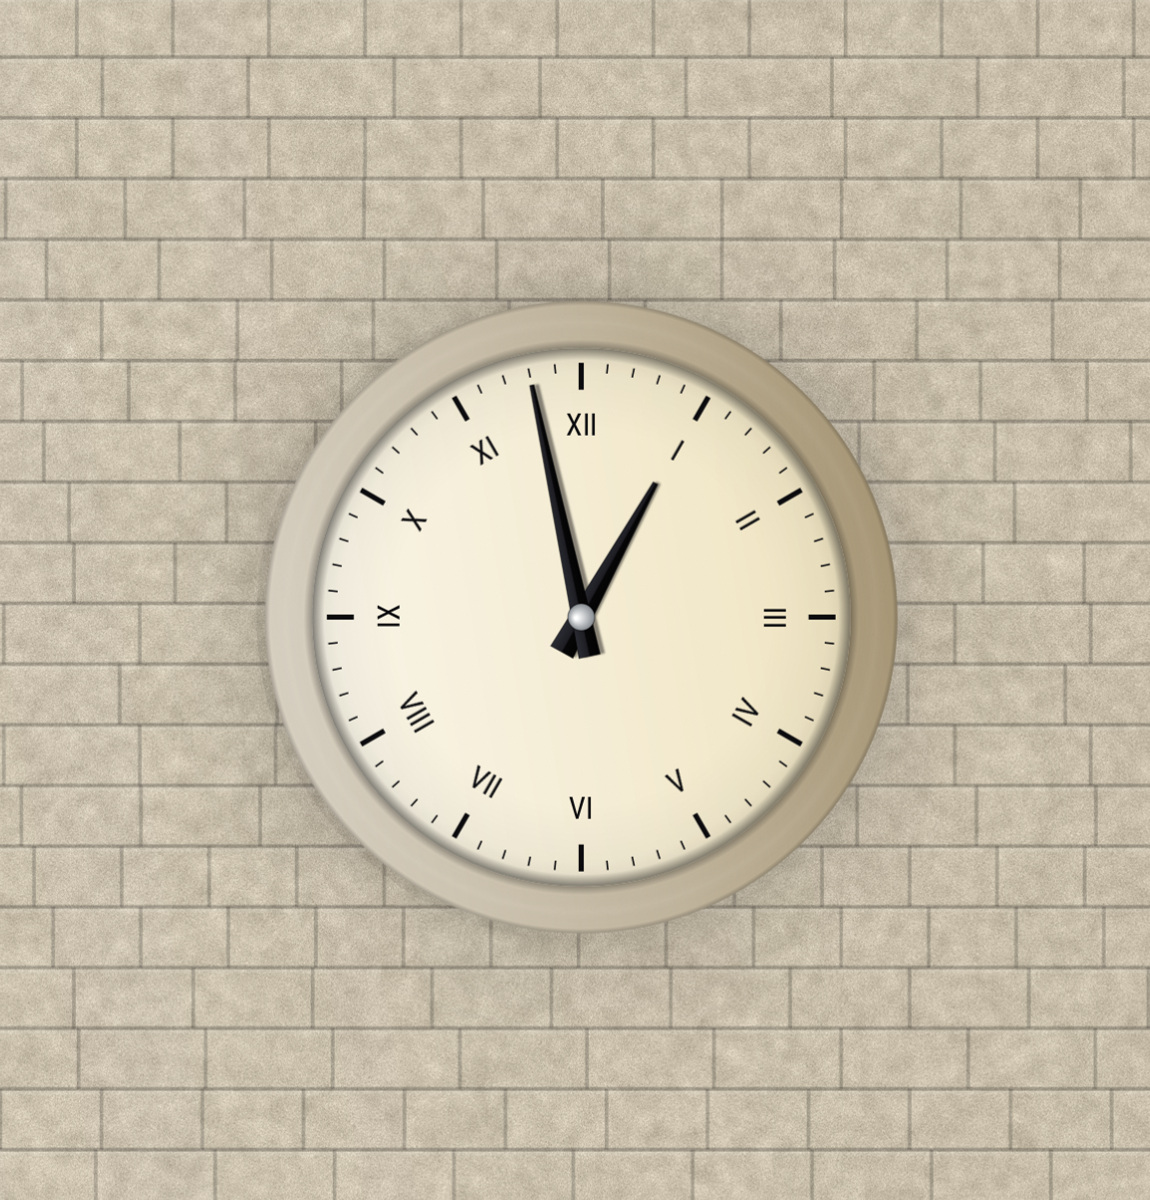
12:58
